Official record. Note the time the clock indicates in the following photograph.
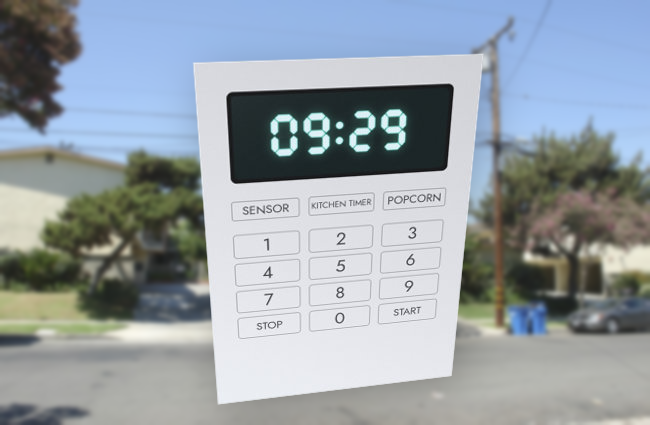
9:29
